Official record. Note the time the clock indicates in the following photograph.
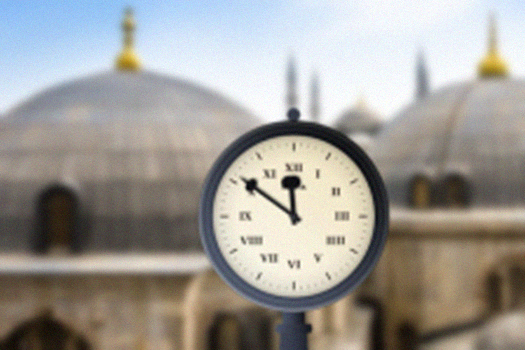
11:51
